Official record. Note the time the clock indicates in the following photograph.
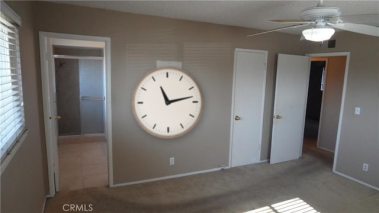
11:13
